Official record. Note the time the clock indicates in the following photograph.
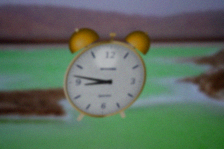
8:47
